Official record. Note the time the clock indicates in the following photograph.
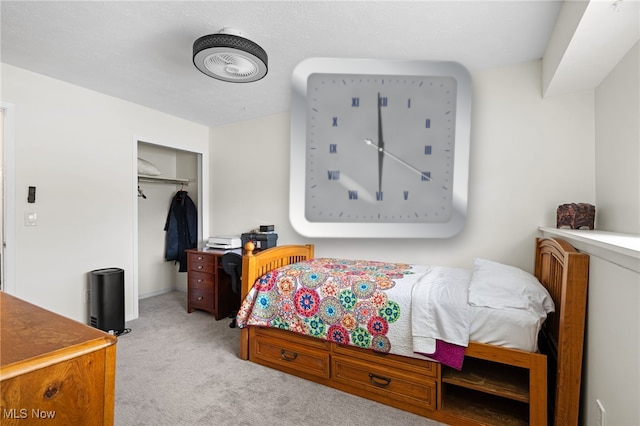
5:59:20
